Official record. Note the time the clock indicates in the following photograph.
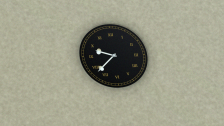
9:38
